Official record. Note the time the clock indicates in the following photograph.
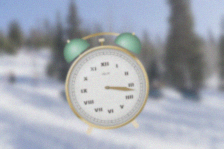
3:17
